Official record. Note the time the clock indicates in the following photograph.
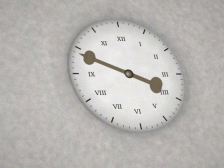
3:49
